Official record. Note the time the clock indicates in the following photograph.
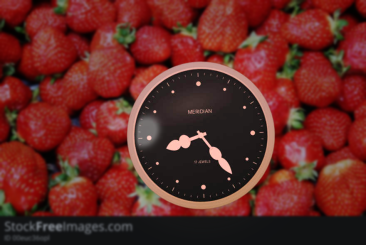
8:24
